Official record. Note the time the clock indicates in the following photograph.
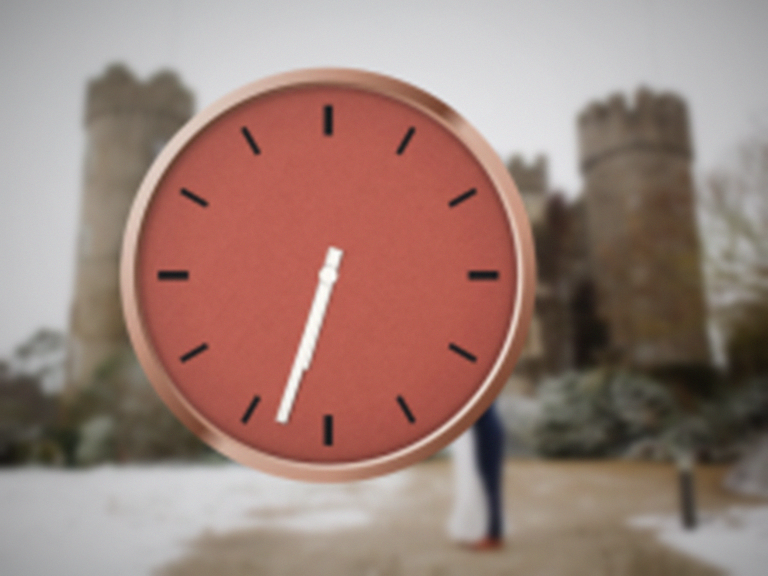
6:33
